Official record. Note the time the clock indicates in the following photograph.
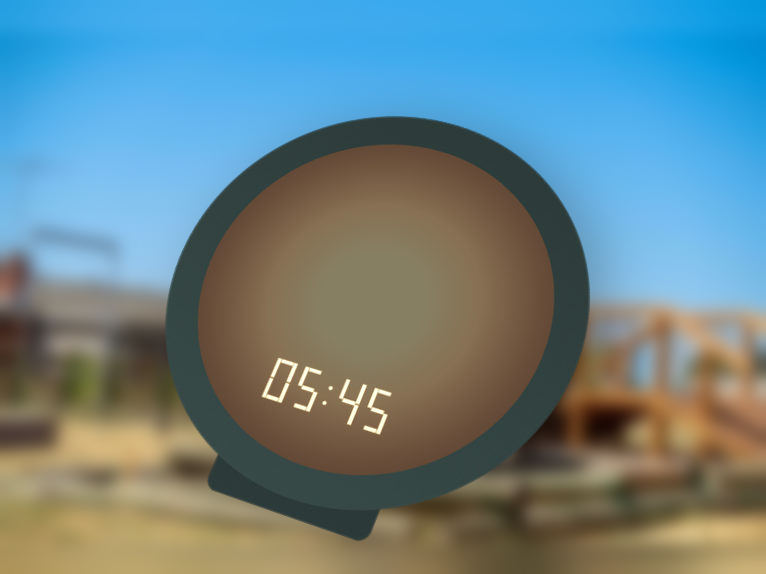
5:45
